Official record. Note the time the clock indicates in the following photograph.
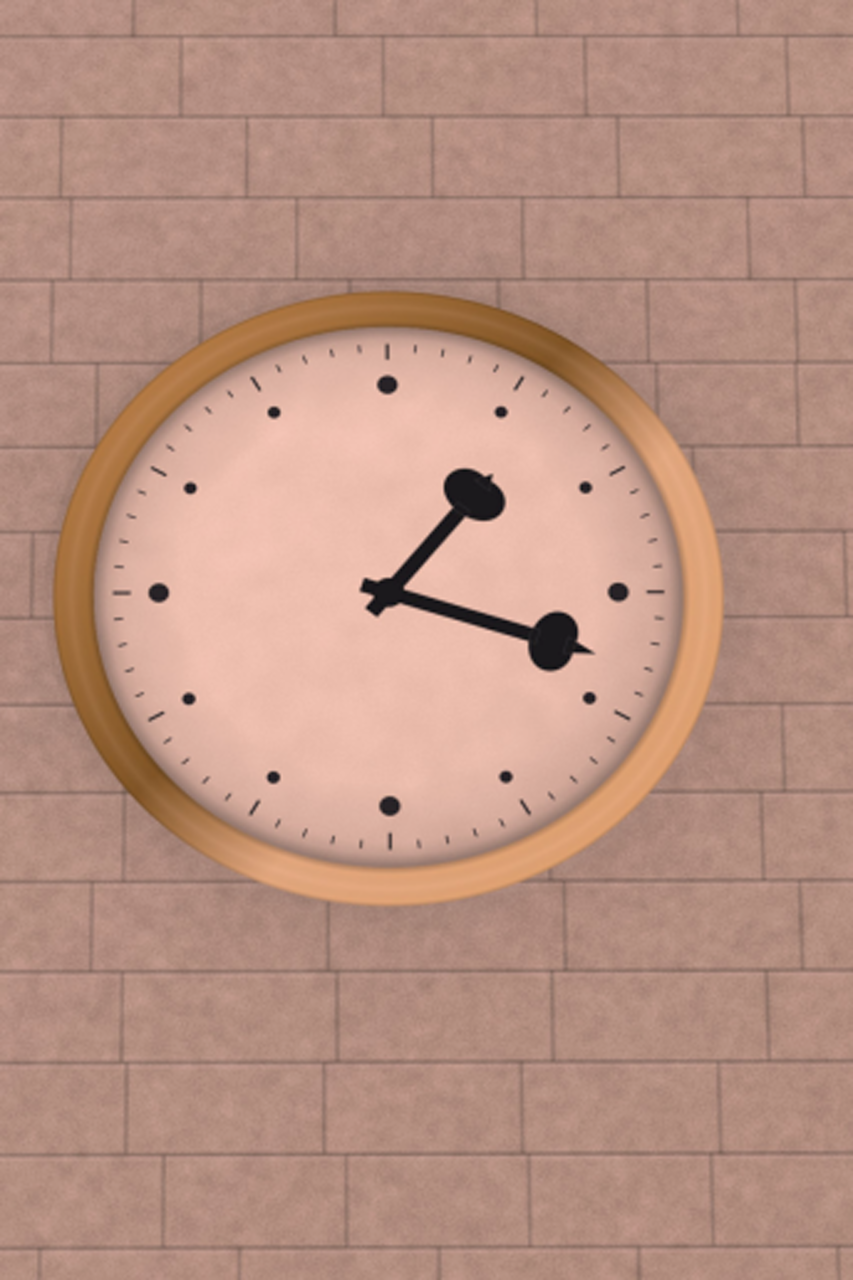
1:18
